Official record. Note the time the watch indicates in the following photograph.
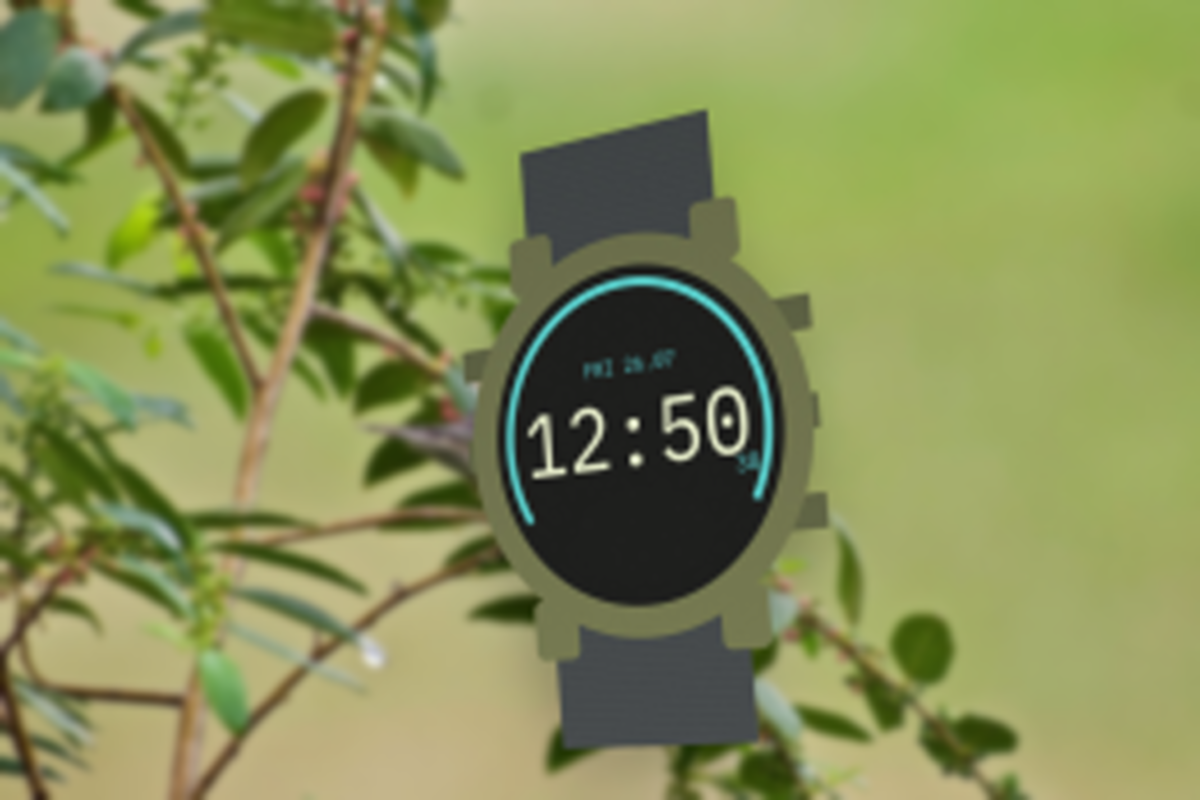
12:50
